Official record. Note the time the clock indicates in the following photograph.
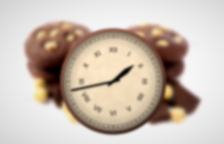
1:43
